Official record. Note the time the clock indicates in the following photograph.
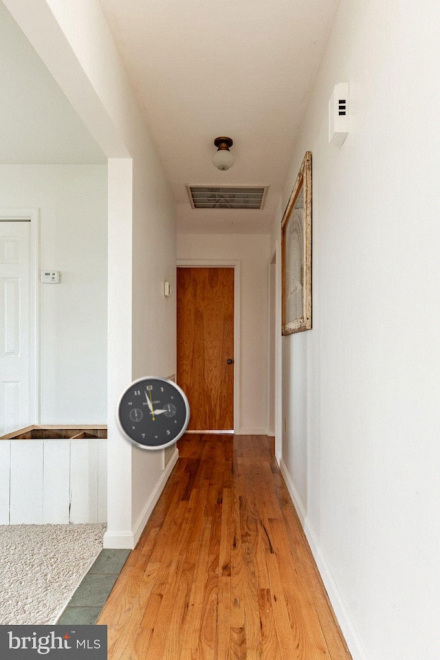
2:58
